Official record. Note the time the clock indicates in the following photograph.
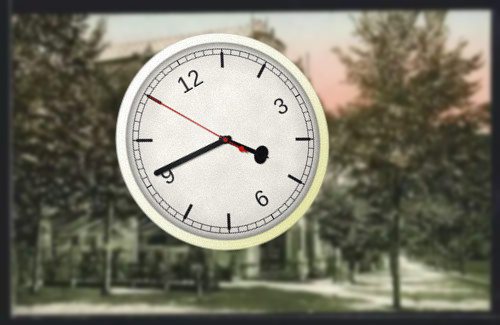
4:45:55
